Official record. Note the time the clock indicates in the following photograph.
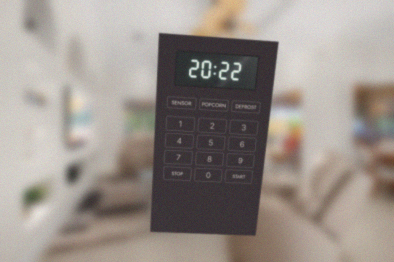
20:22
